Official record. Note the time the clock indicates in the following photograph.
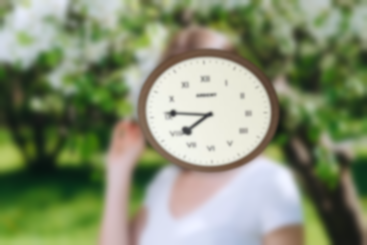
7:46
